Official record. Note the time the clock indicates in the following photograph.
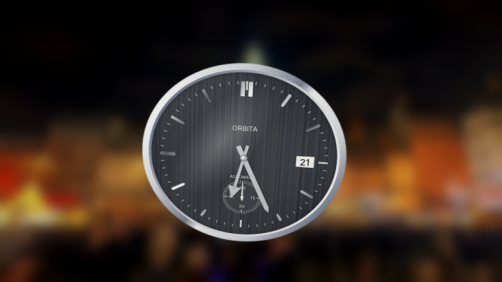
6:26
